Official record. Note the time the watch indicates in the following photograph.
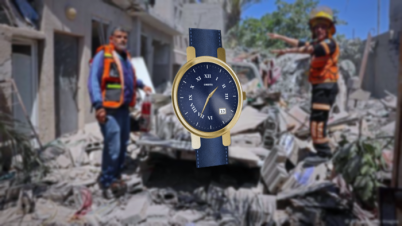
1:35
